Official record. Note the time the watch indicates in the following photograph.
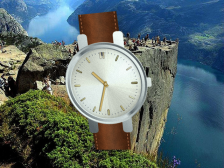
10:33
